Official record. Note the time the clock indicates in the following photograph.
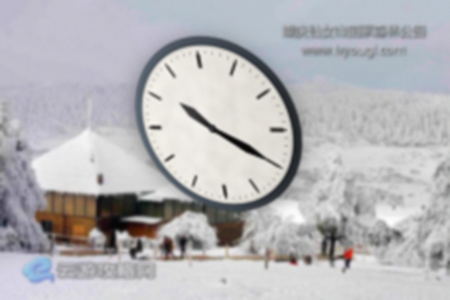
10:20
